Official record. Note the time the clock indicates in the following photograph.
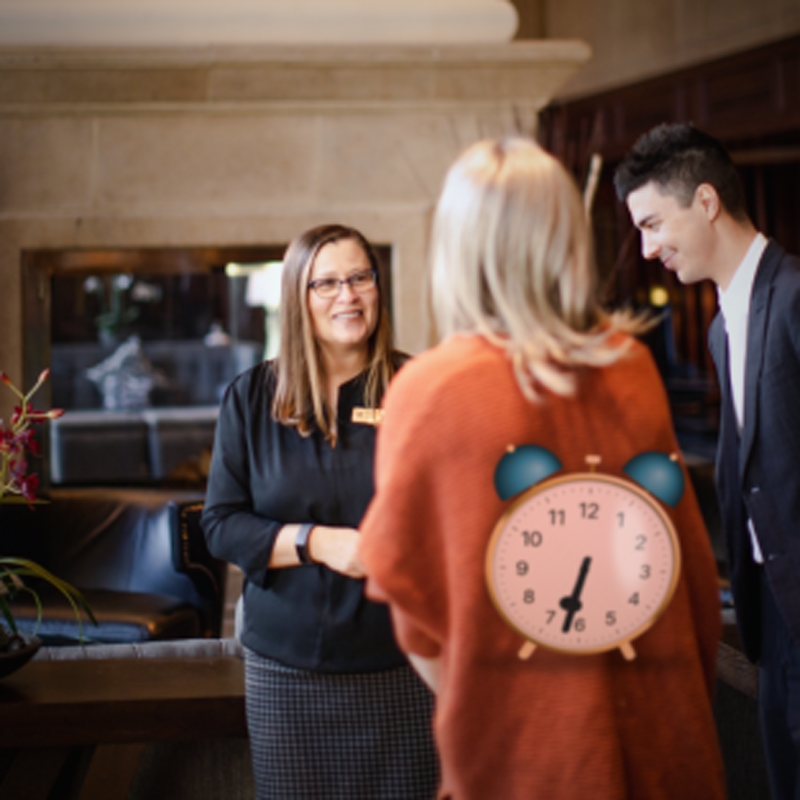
6:32
